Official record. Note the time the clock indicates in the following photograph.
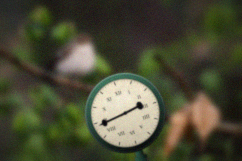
2:44
